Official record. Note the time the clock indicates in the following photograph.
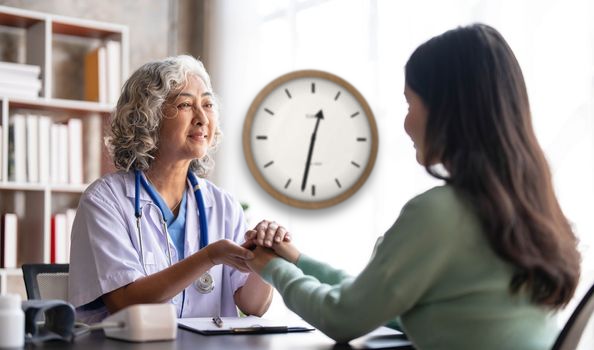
12:32
